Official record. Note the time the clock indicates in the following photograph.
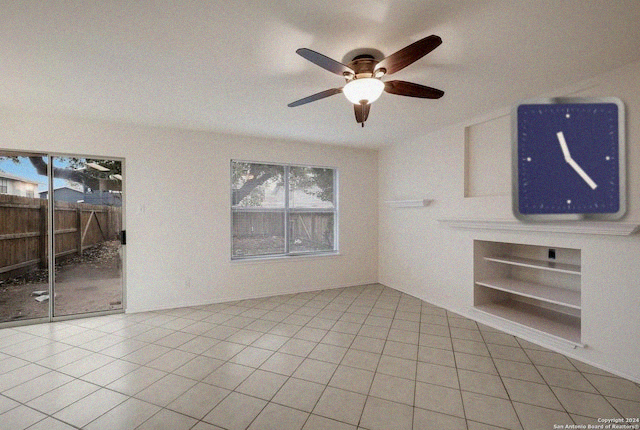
11:23
